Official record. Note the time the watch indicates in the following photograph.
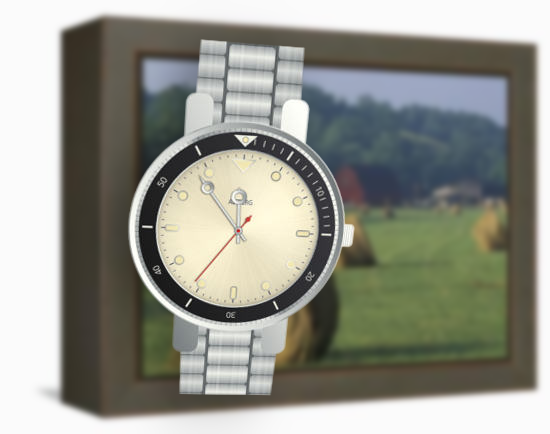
11:53:36
